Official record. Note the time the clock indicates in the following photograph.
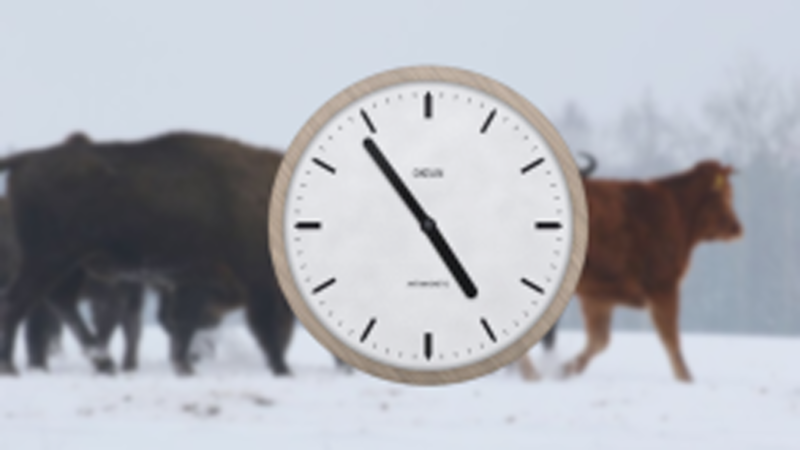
4:54
